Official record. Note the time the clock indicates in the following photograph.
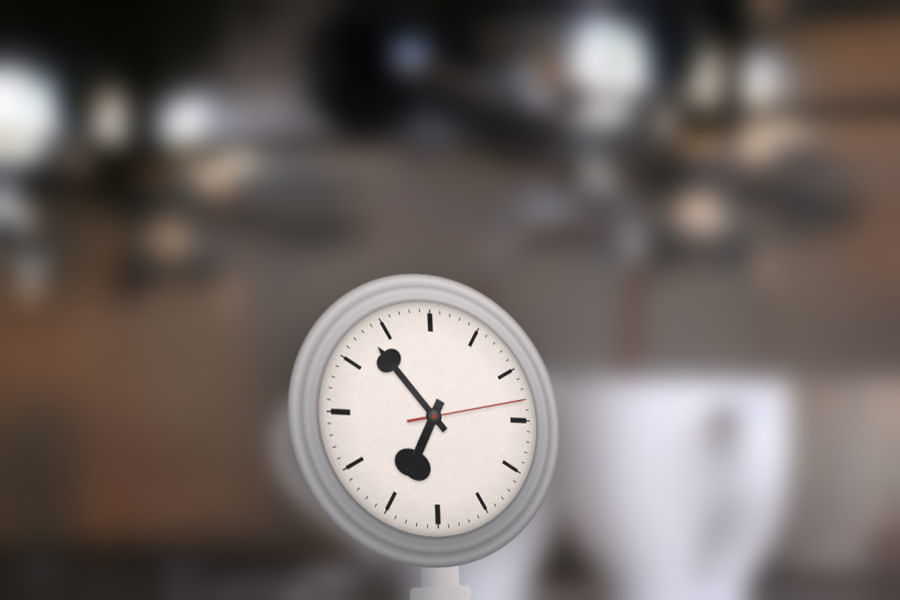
6:53:13
